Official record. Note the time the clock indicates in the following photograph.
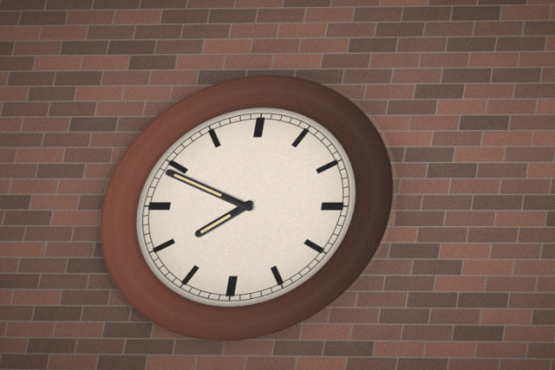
7:49
